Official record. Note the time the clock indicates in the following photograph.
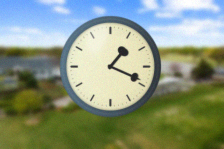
1:19
